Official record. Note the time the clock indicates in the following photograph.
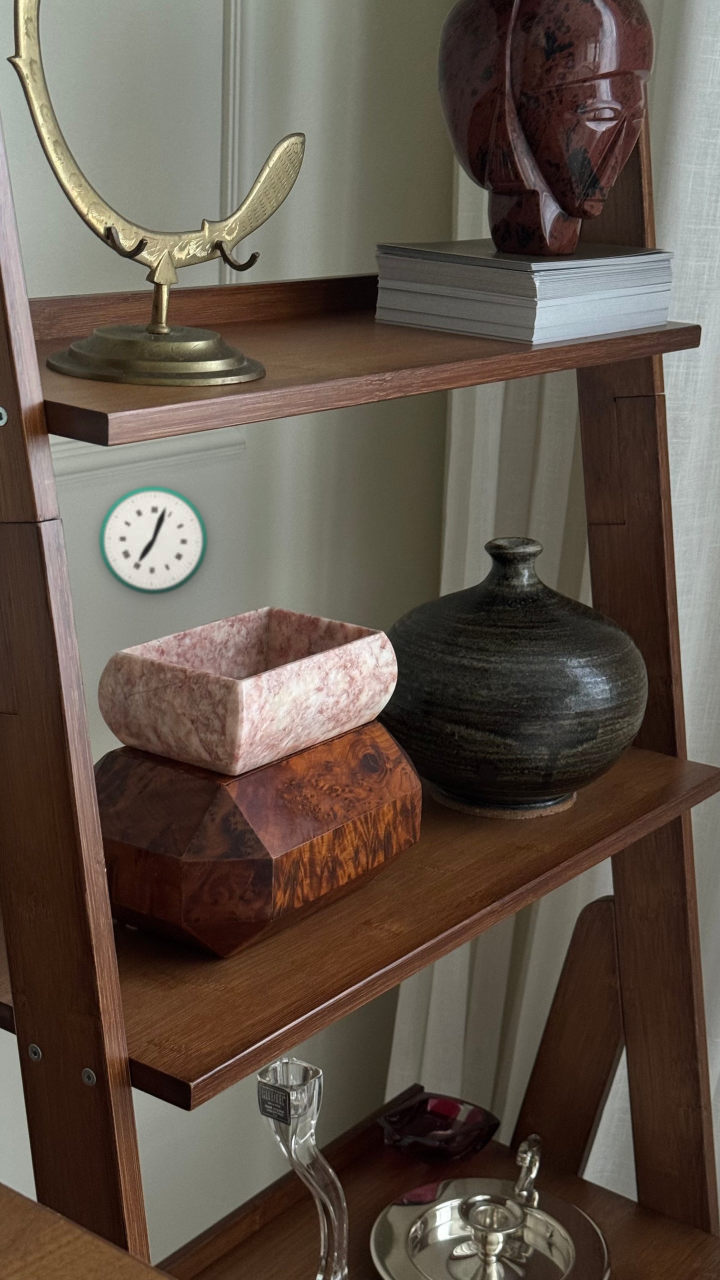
7:03
